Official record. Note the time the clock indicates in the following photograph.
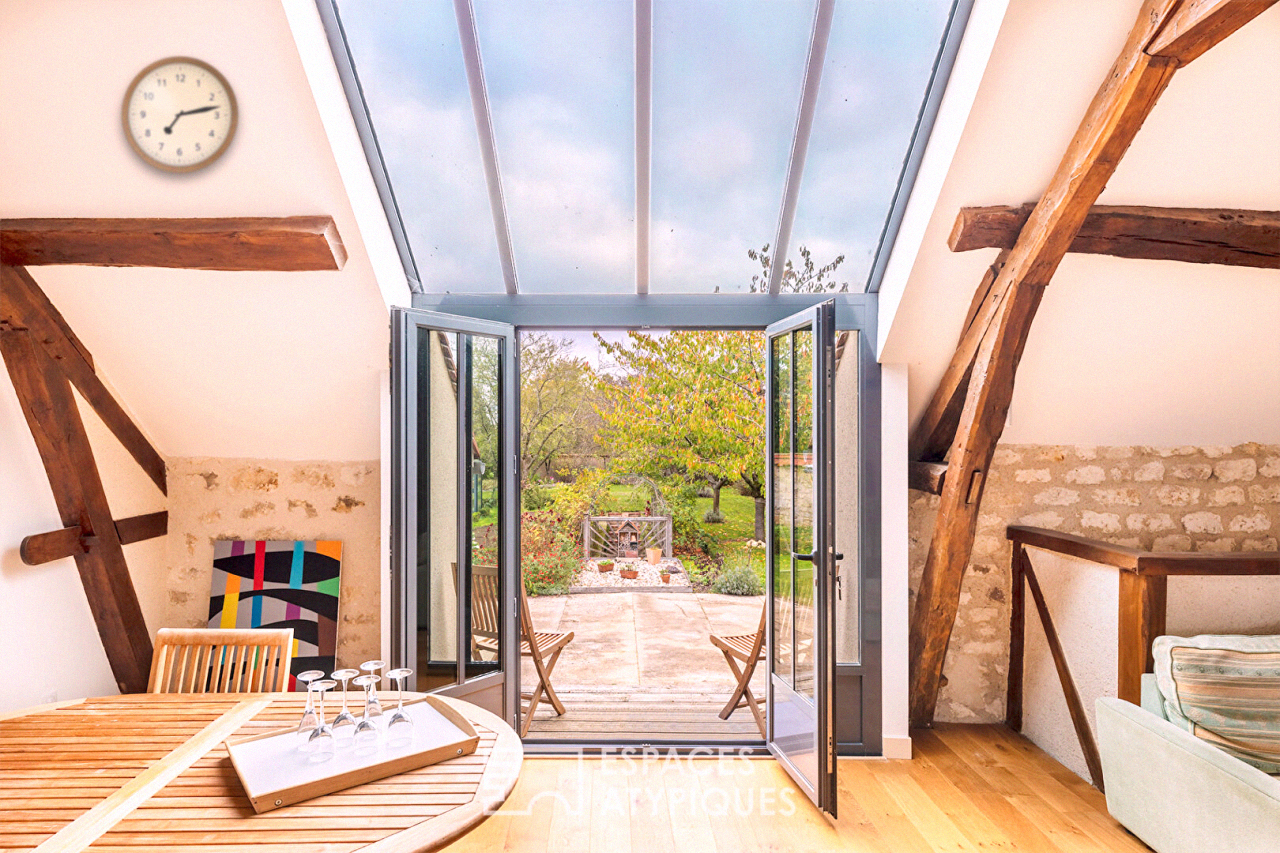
7:13
